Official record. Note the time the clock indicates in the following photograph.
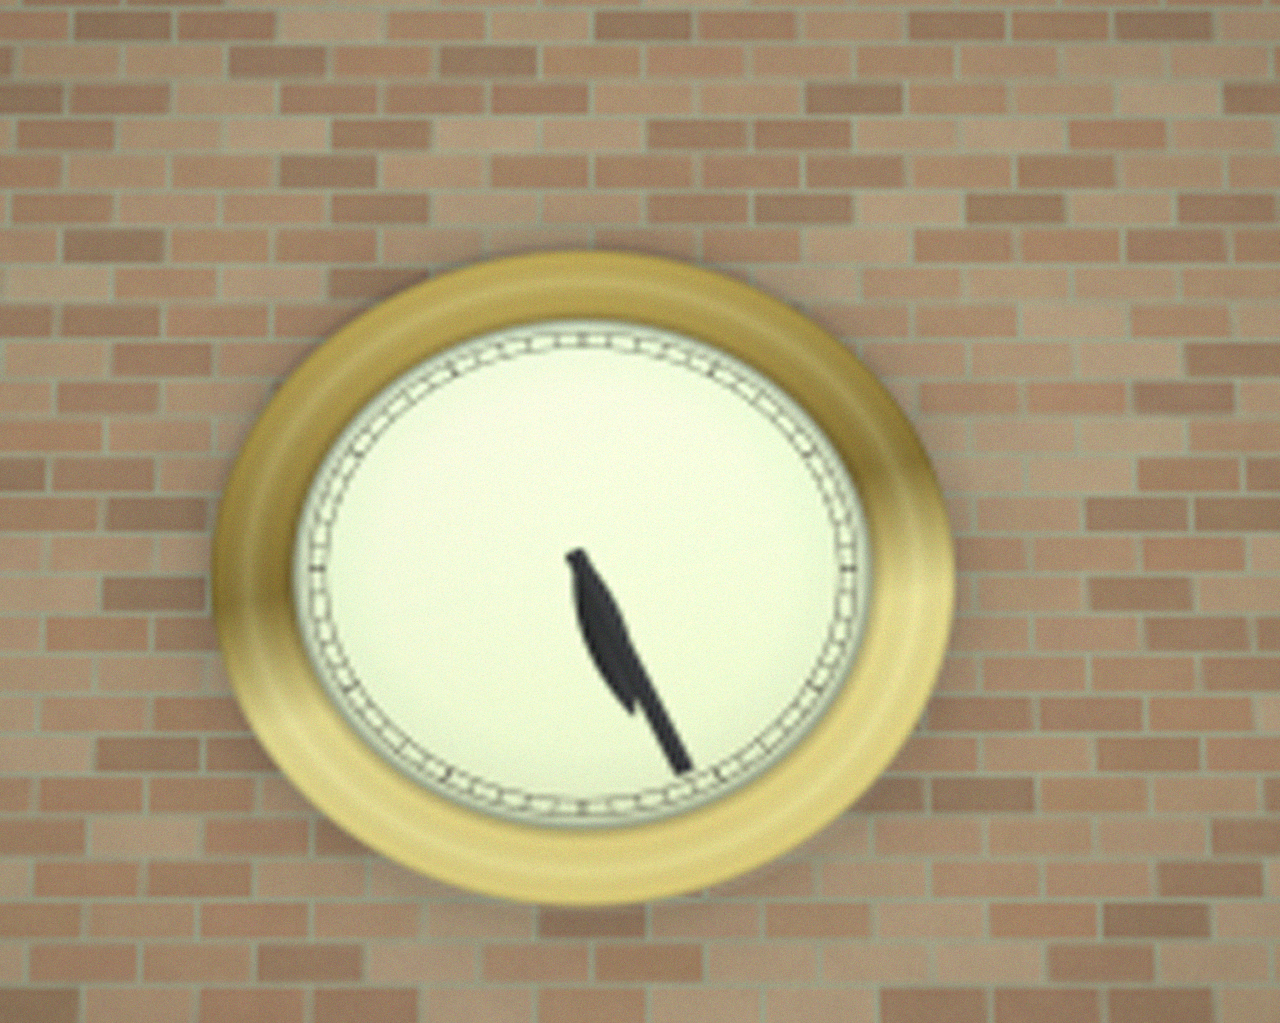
5:26
